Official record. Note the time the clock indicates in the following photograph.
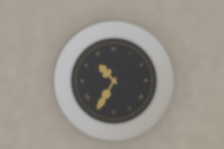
10:35
